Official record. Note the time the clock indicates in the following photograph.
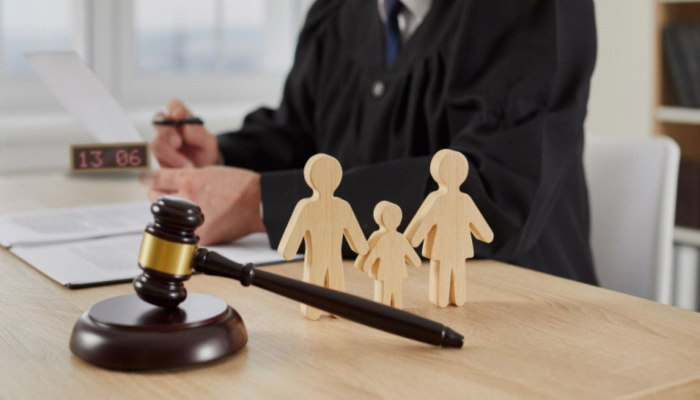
13:06
